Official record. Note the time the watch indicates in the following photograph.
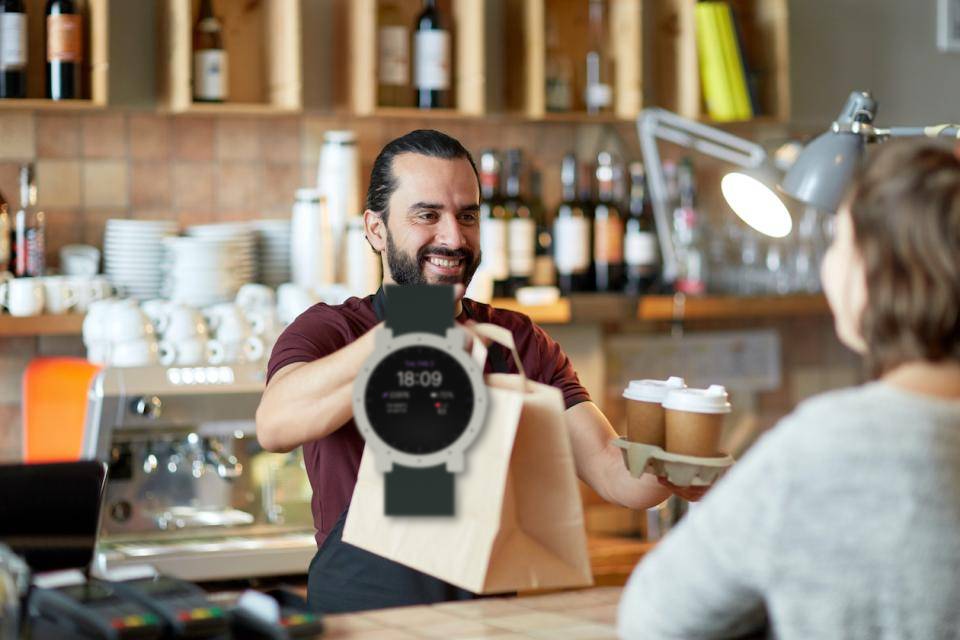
18:09
